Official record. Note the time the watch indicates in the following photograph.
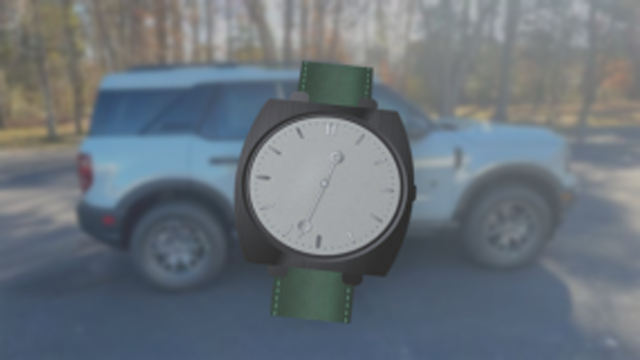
12:33
